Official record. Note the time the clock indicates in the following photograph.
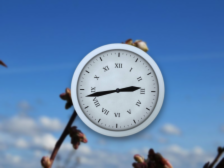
2:43
